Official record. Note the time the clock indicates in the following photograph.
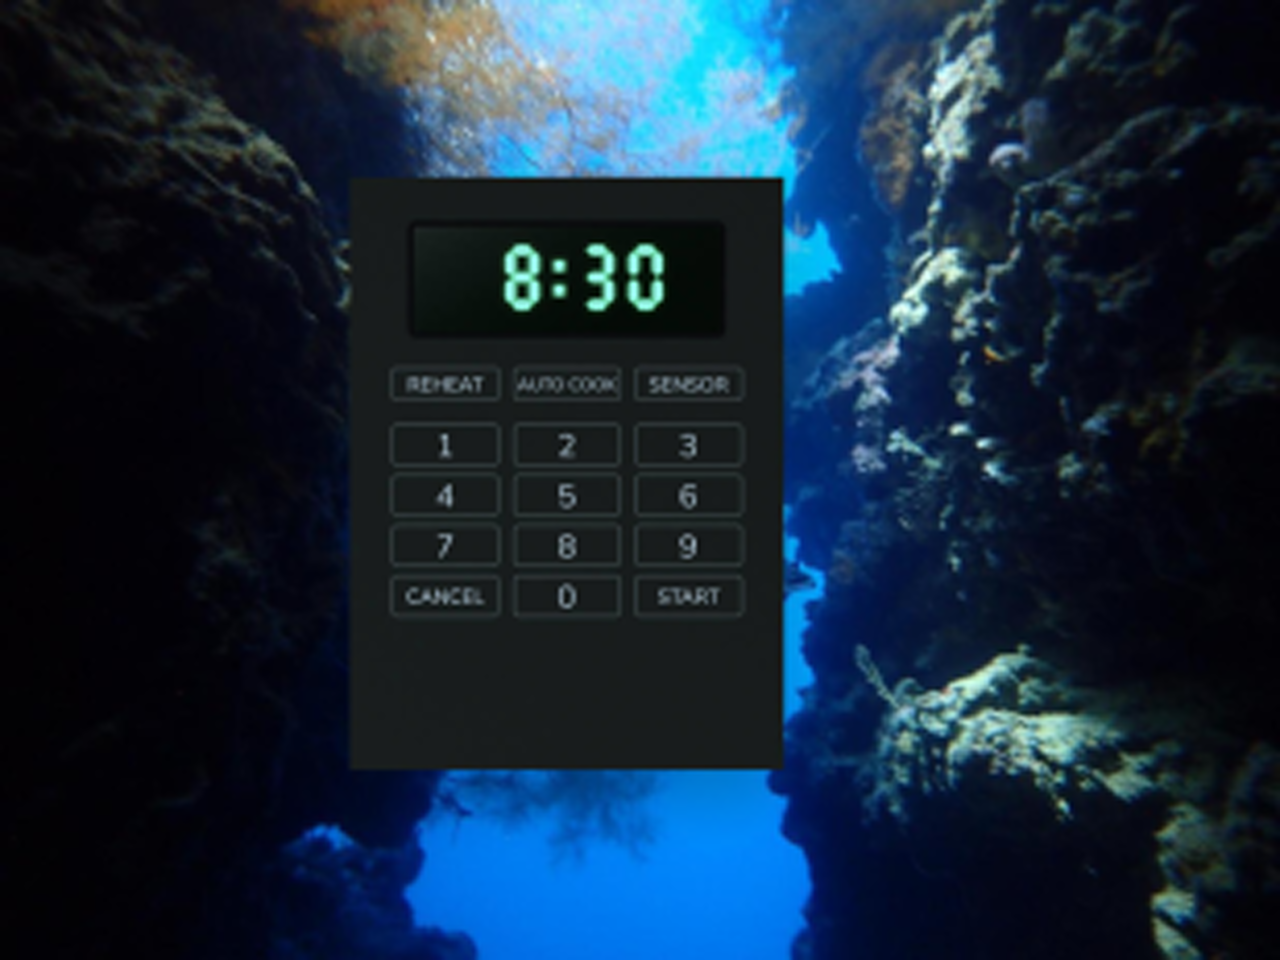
8:30
